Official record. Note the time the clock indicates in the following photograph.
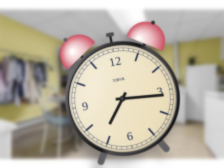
7:16
